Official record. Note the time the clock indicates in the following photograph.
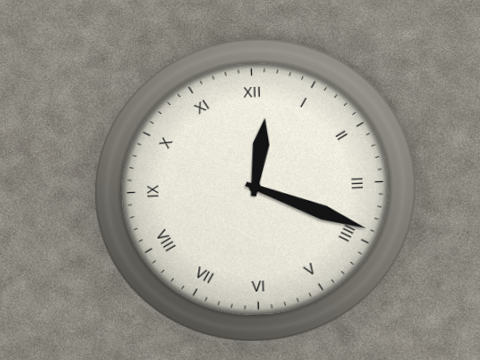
12:19
